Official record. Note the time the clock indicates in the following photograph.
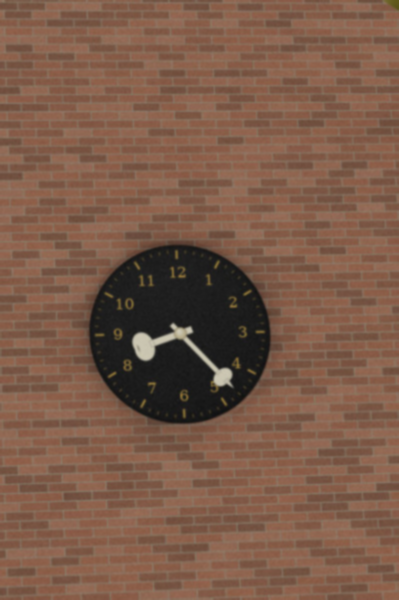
8:23
